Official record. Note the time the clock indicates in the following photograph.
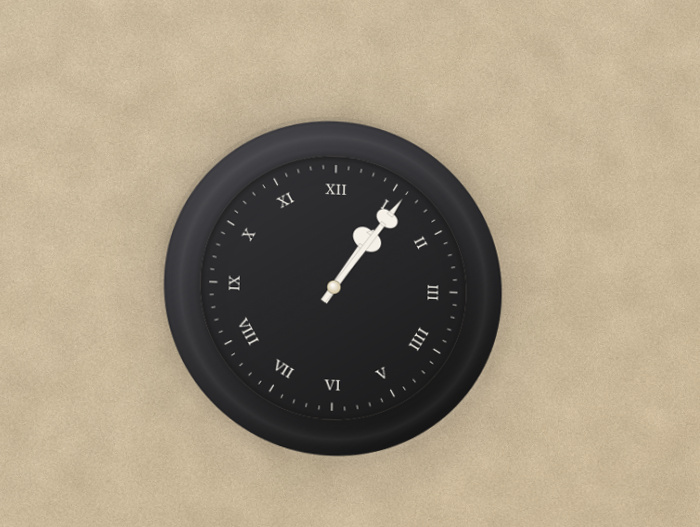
1:06
